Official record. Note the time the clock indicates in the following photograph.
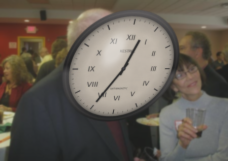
12:35
